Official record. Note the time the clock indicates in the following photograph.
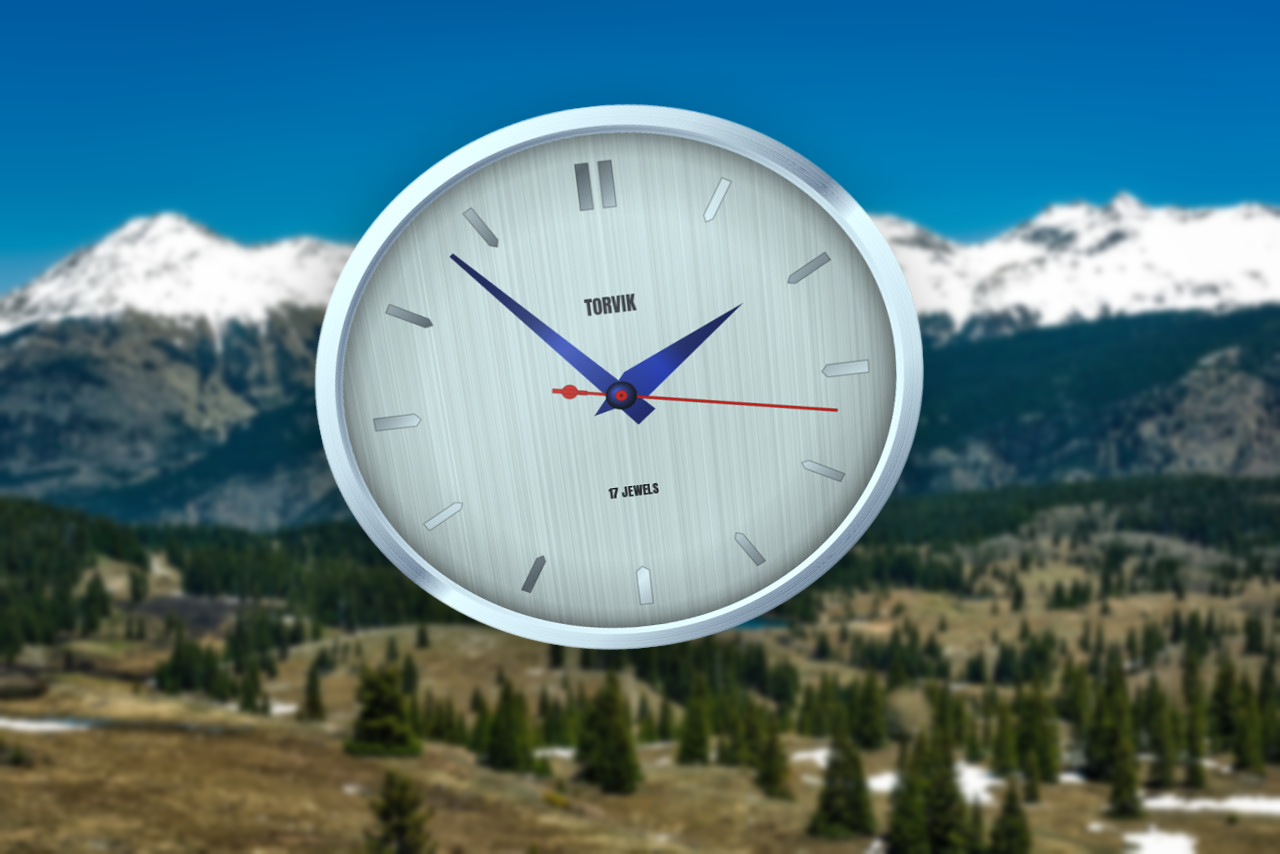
1:53:17
